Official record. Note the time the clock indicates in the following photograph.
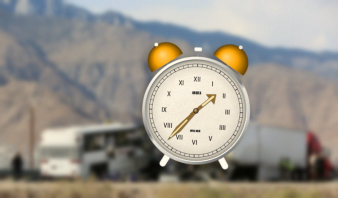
1:37
